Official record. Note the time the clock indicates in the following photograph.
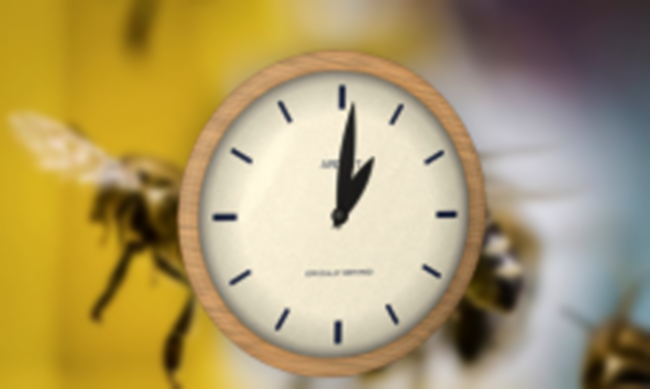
1:01
